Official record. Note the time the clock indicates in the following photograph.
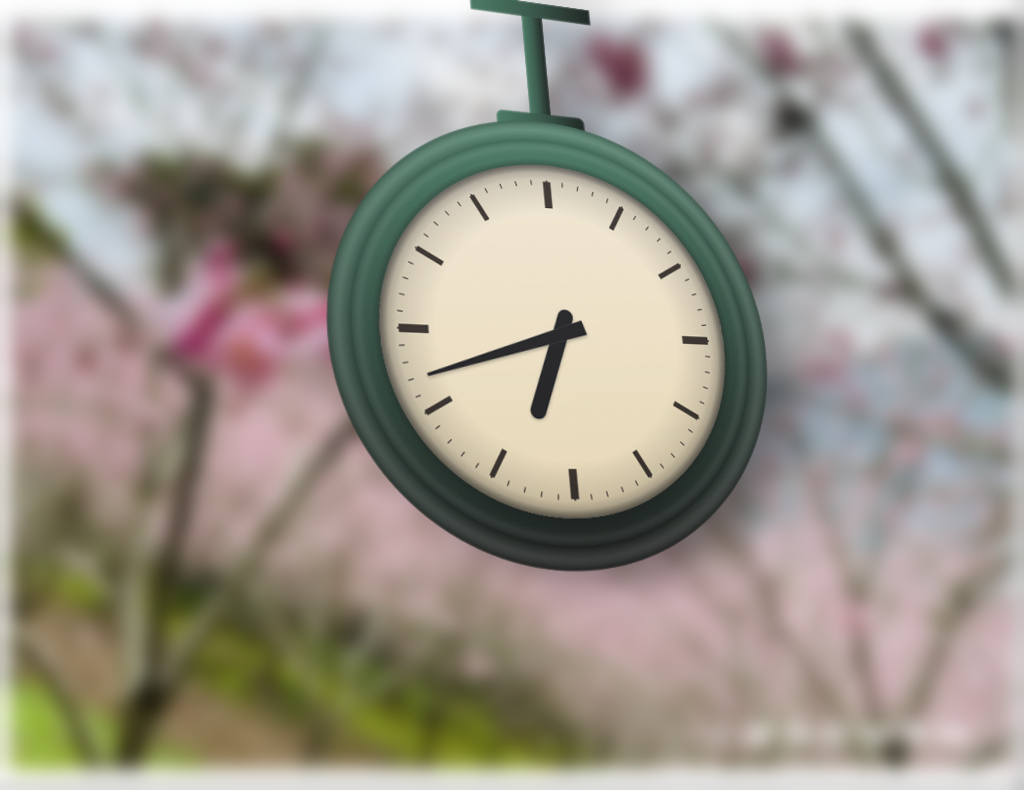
6:42
